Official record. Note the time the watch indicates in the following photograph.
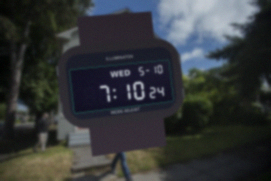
7:10:24
